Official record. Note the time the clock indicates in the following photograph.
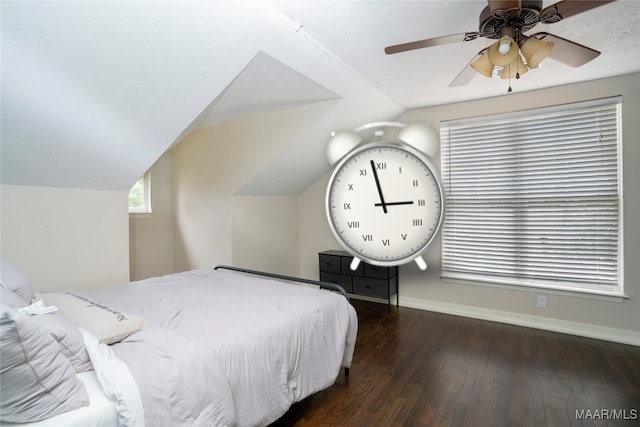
2:58
